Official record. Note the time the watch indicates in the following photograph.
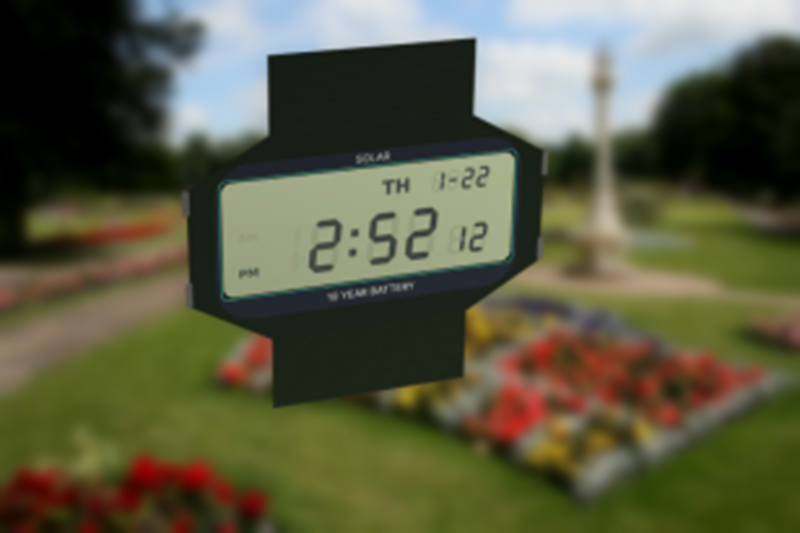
2:52:12
